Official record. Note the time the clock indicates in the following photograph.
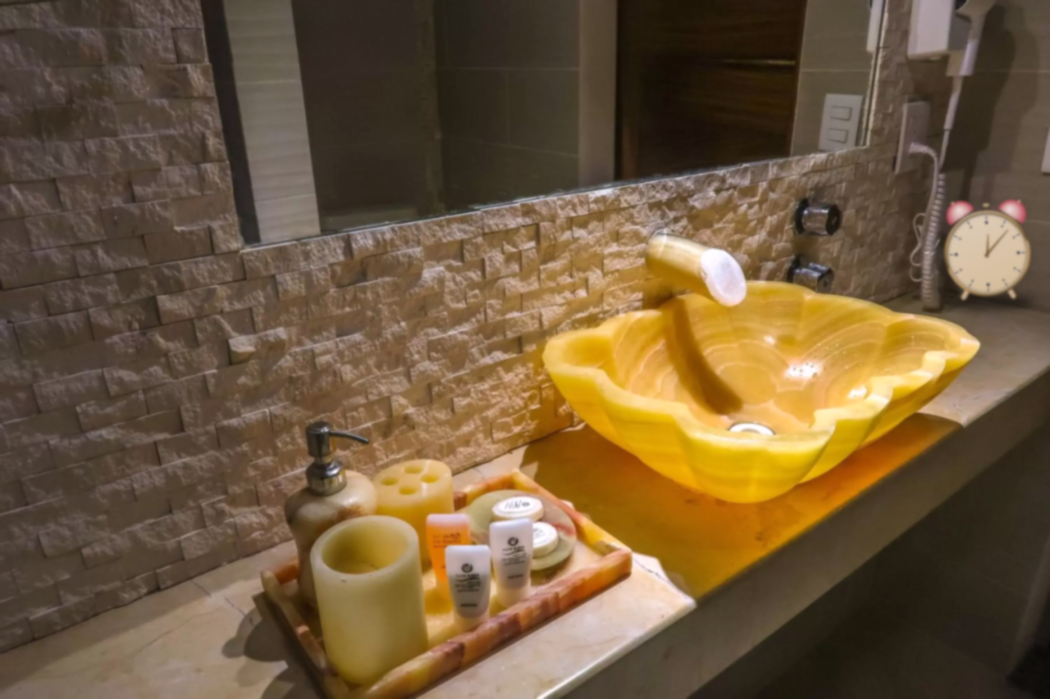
12:07
